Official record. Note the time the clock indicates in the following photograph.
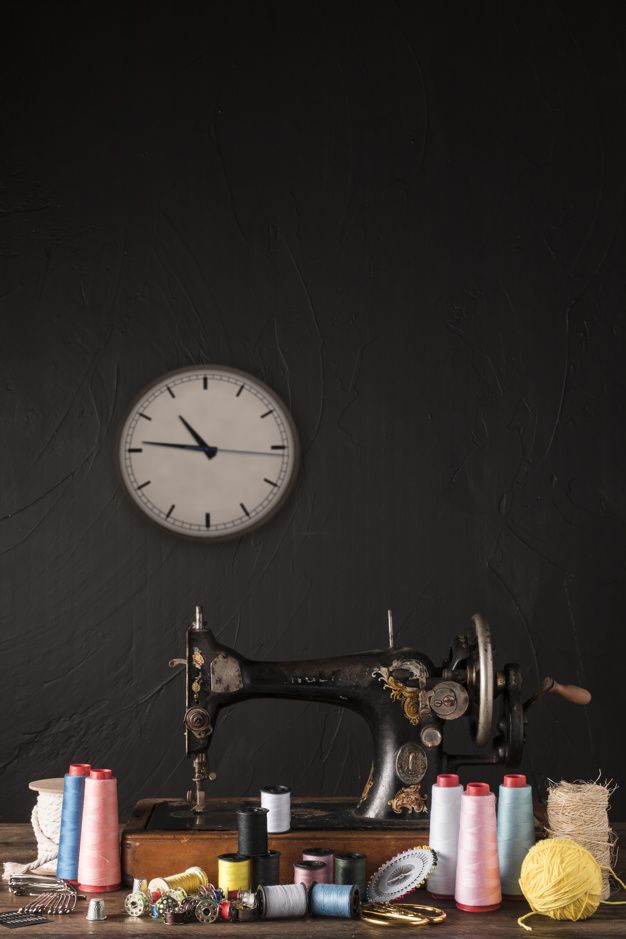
10:46:16
